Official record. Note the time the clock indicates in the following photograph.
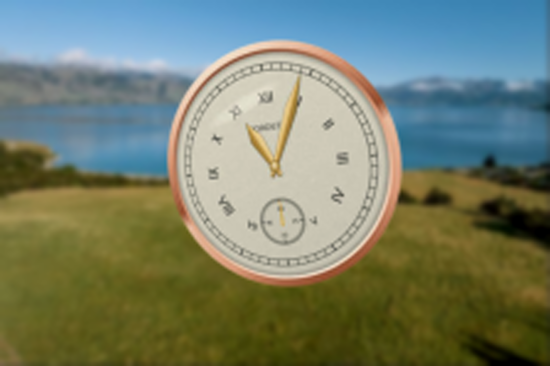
11:04
